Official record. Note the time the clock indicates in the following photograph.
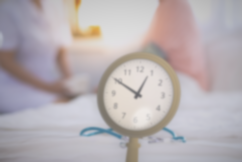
12:50
